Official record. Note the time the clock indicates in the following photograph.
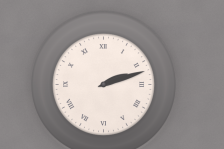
2:12
